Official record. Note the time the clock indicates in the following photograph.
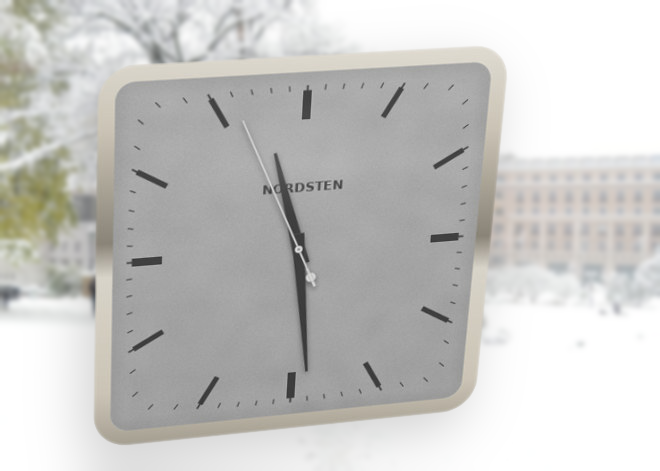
11:28:56
